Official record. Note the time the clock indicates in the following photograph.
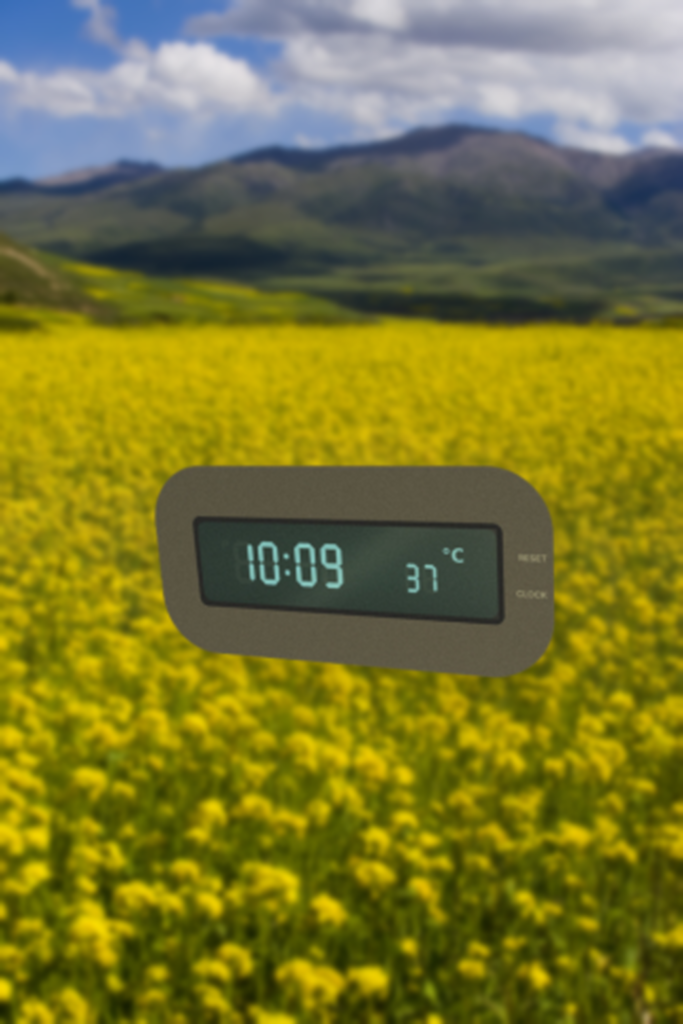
10:09
